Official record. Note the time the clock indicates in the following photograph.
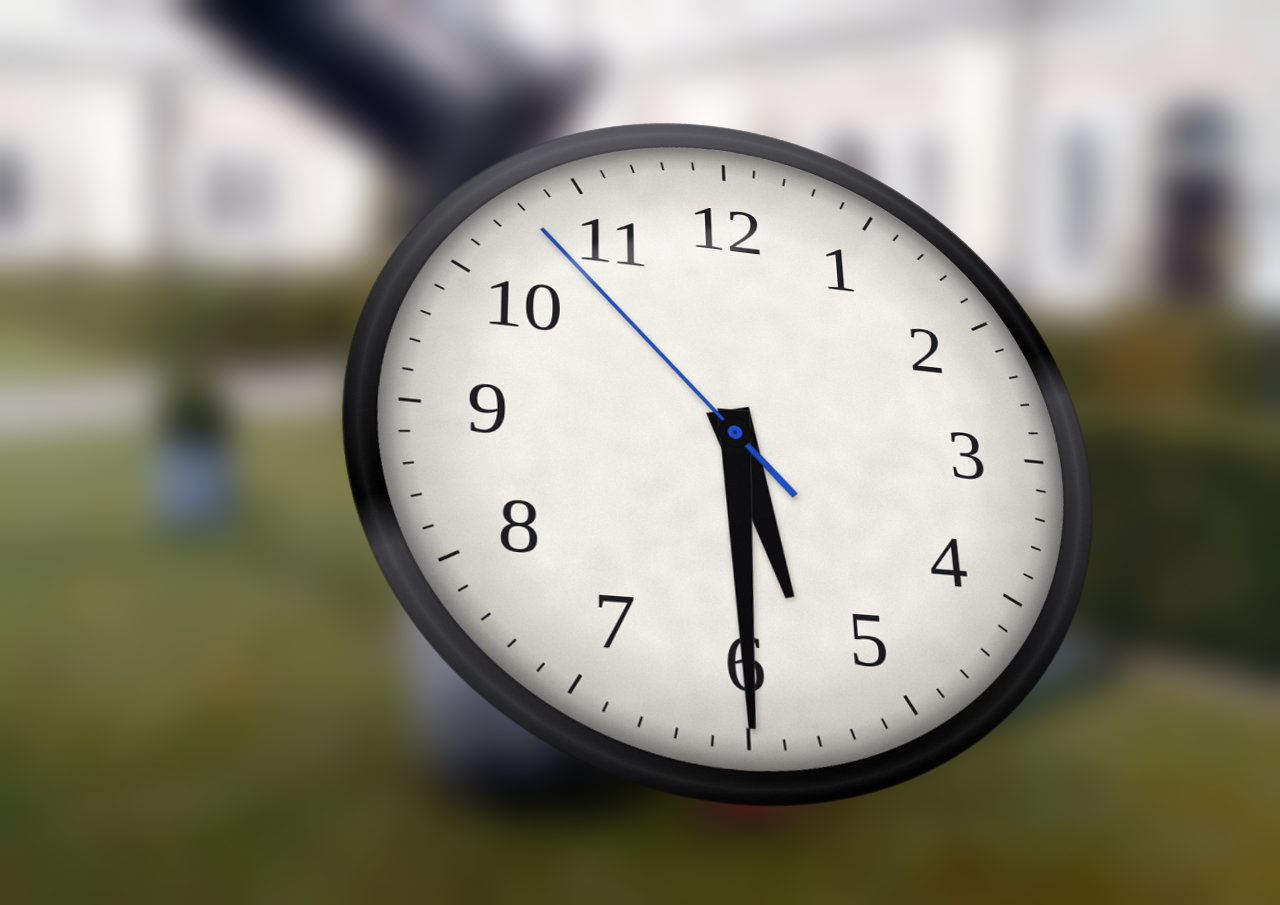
5:29:53
